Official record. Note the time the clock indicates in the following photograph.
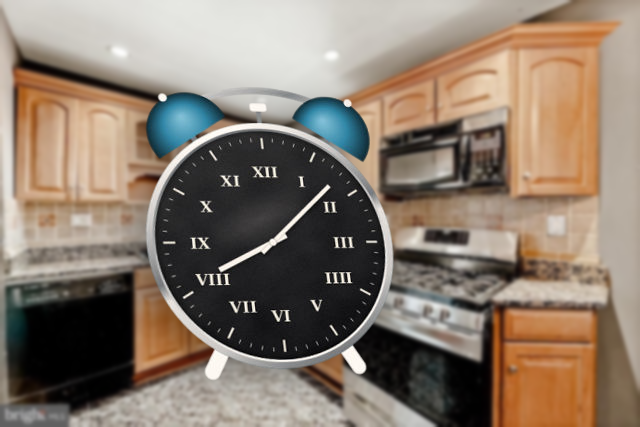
8:08
